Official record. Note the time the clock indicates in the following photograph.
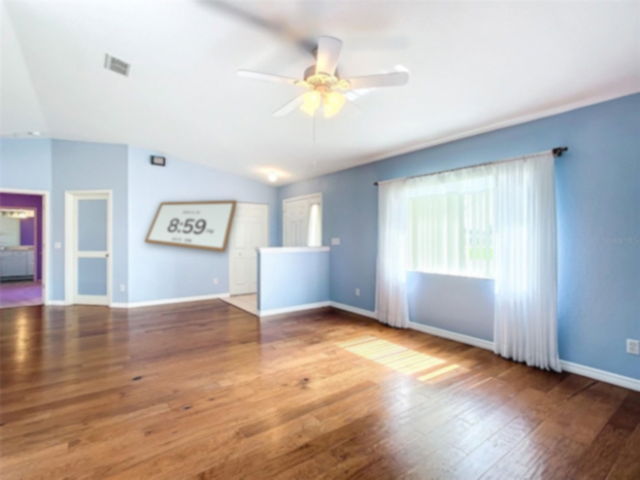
8:59
